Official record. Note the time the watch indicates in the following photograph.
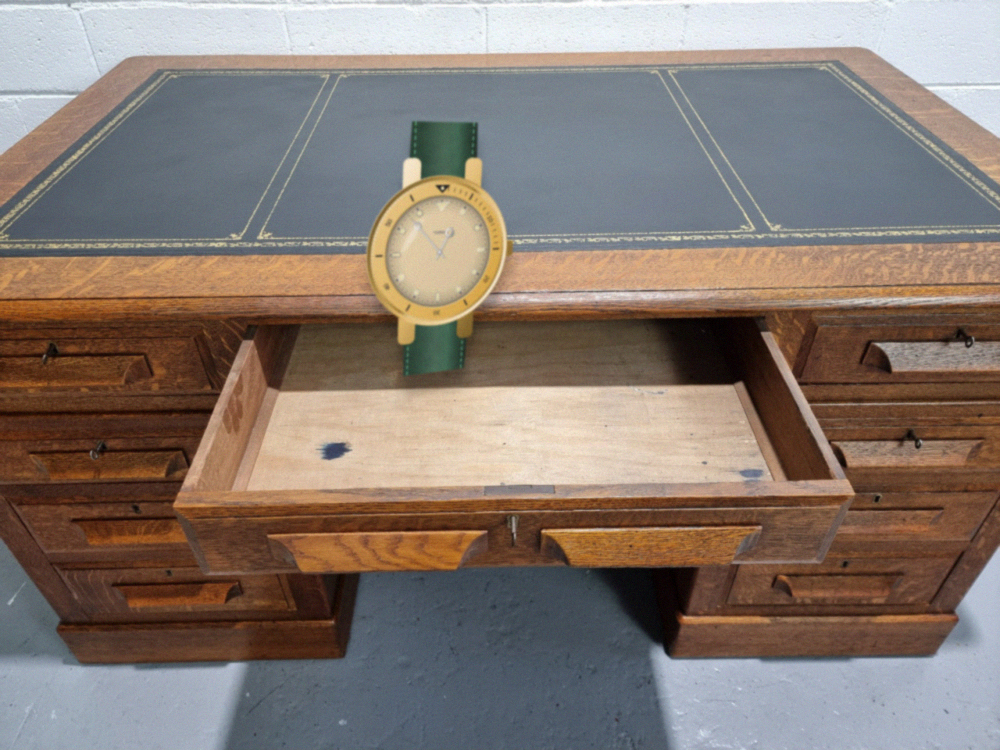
12:53
